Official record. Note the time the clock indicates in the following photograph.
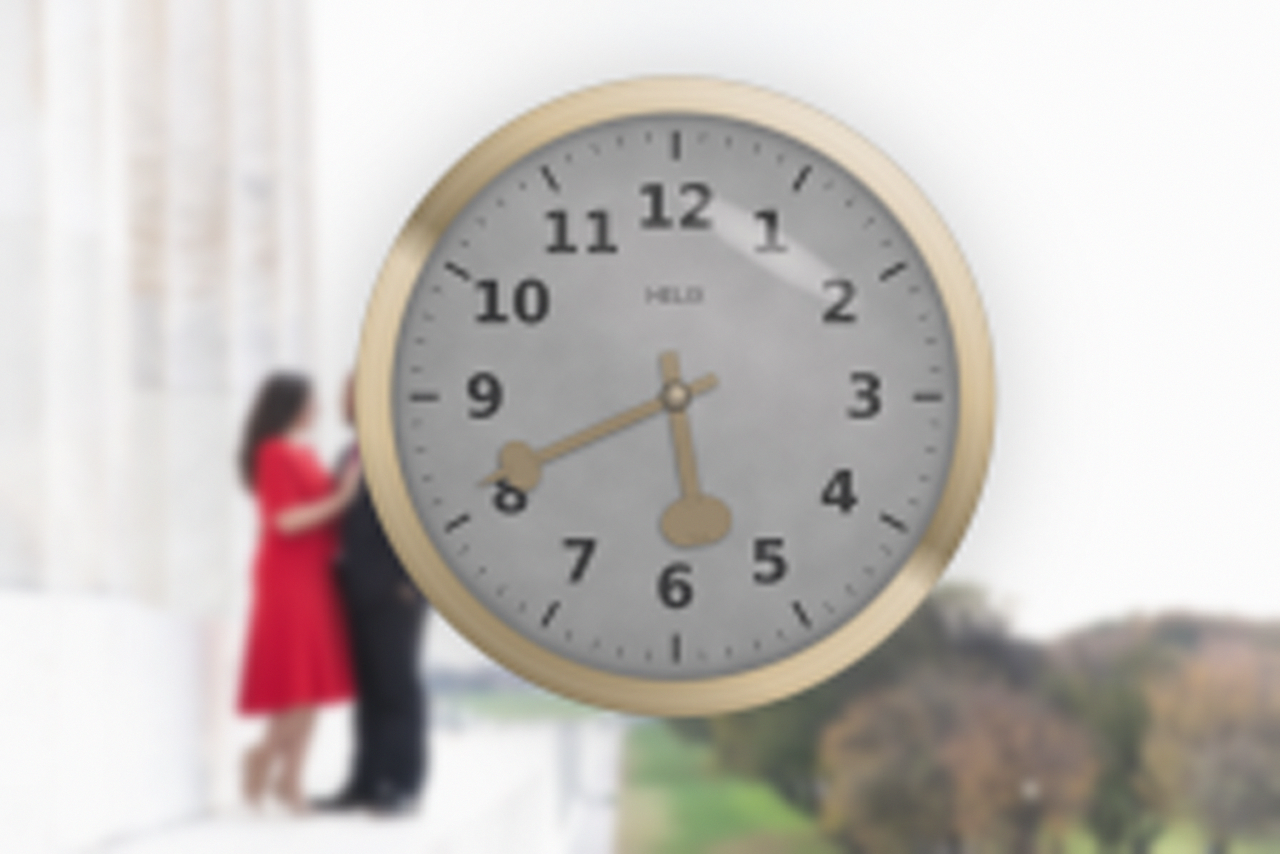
5:41
